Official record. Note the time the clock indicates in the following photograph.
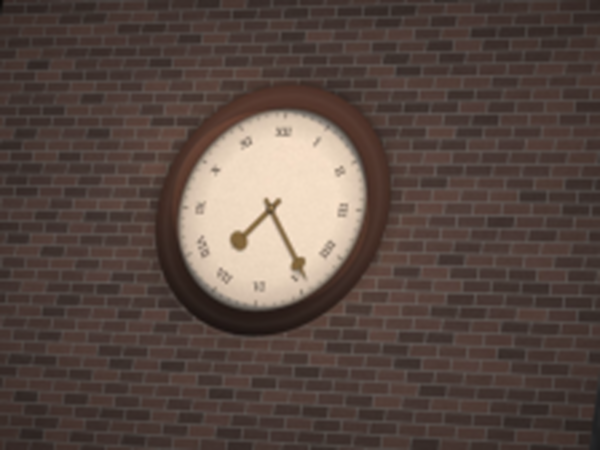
7:24
